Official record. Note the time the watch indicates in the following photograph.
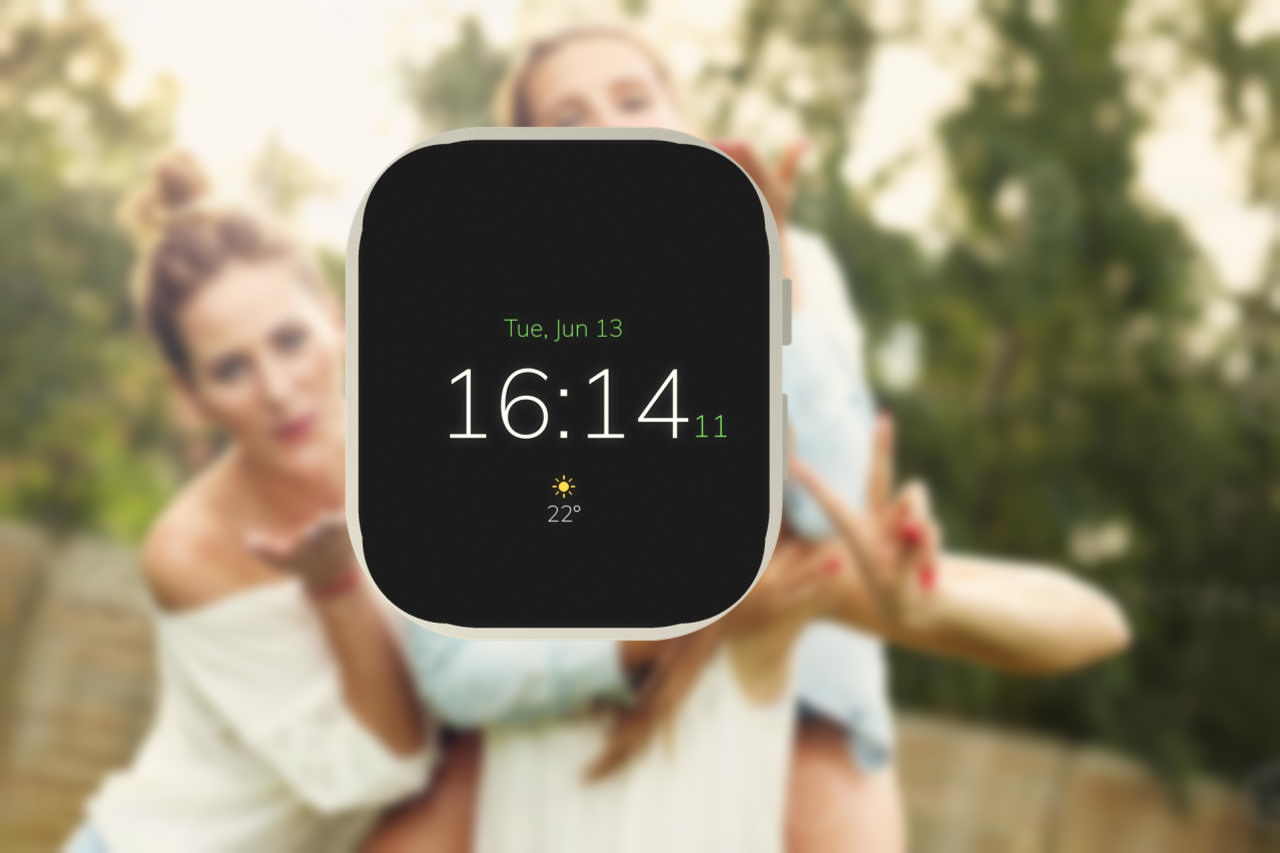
16:14:11
